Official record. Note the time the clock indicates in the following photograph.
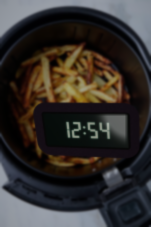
12:54
